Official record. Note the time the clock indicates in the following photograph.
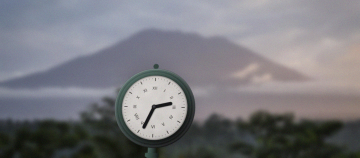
2:34
